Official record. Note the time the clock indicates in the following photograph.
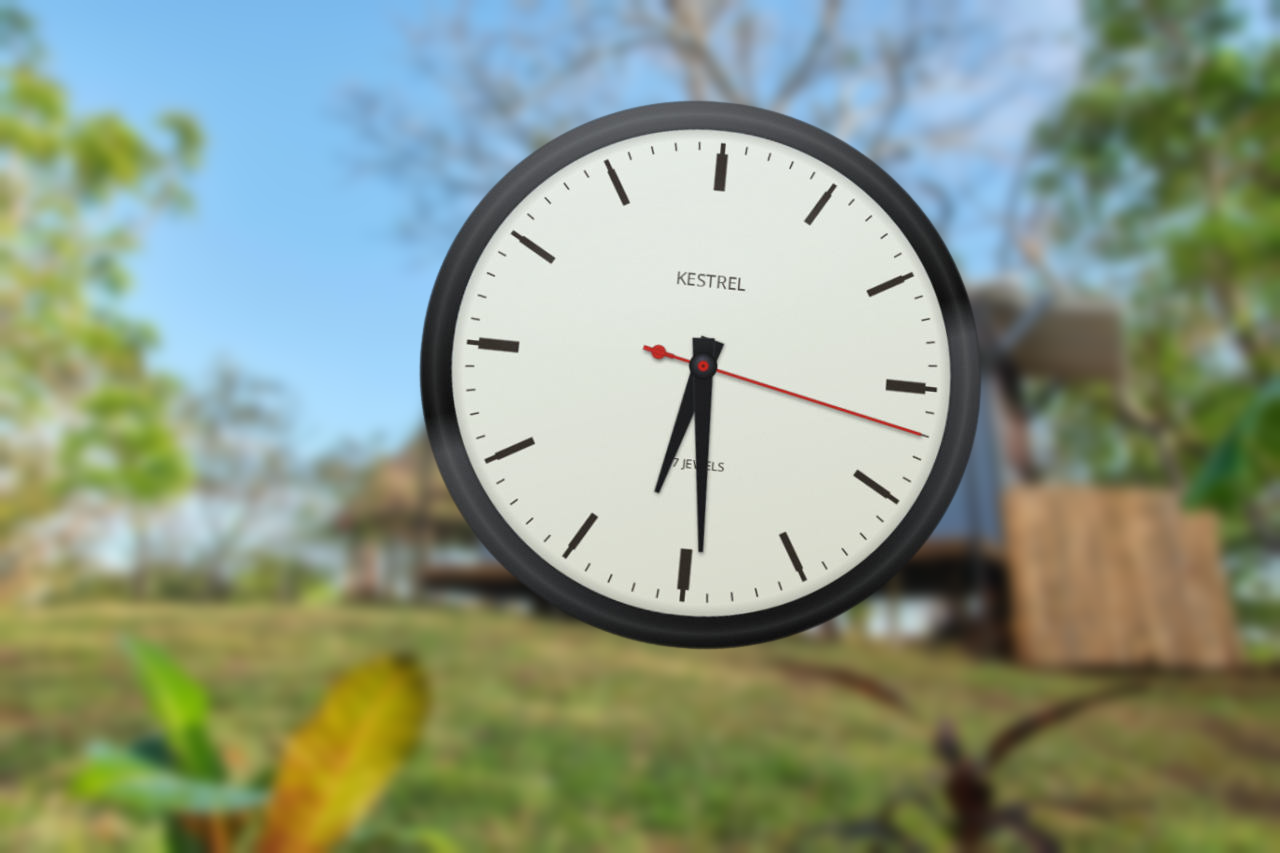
6:29:17
